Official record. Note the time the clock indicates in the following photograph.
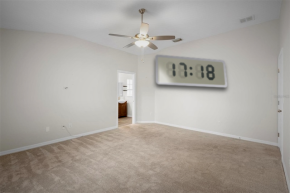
17:18
